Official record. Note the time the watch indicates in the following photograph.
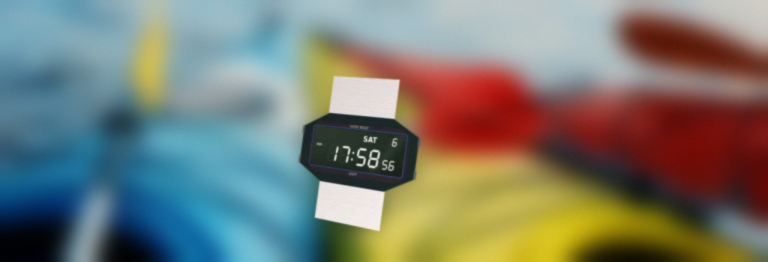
17:58
